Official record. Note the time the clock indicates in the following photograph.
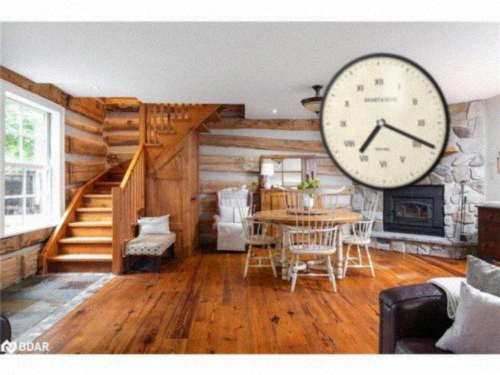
7:19
